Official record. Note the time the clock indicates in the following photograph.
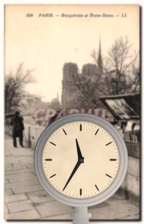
11:35
